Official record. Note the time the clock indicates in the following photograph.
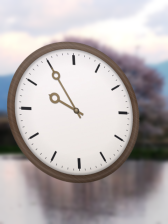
9:55
